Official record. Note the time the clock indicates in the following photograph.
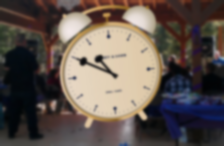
10:50
